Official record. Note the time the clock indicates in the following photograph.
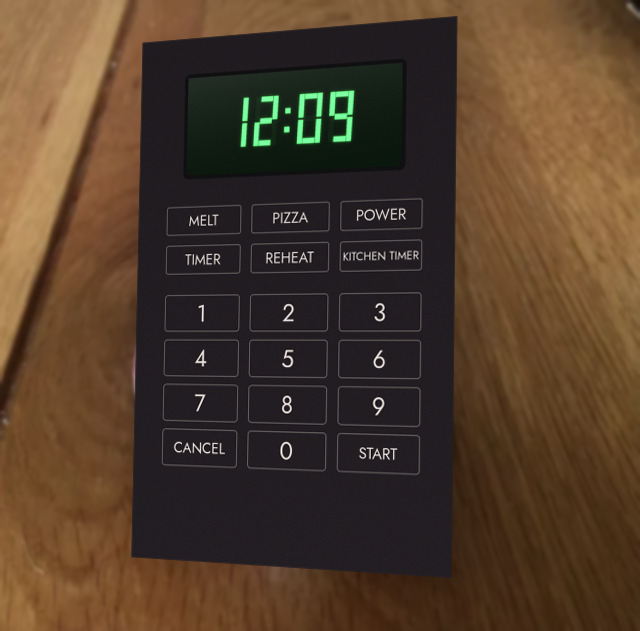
12:09
